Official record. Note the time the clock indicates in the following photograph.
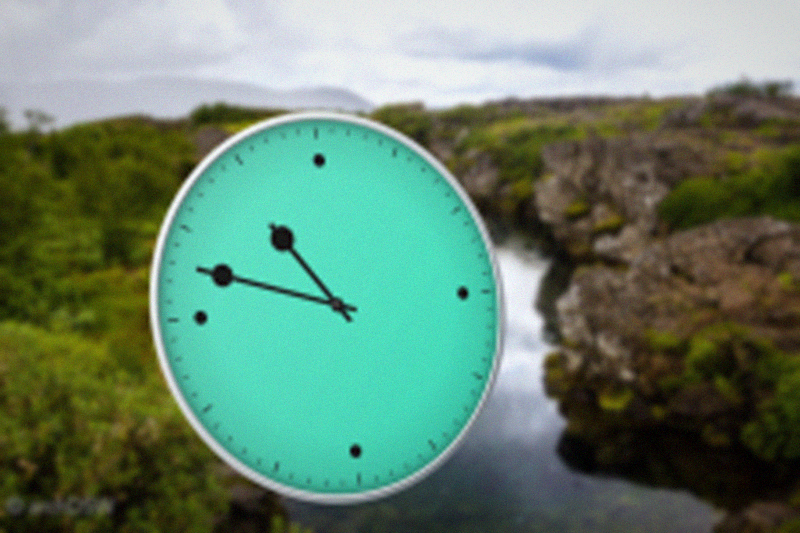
10:48
